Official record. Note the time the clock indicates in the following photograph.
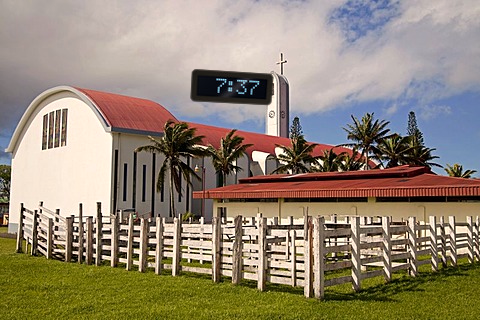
7:37
